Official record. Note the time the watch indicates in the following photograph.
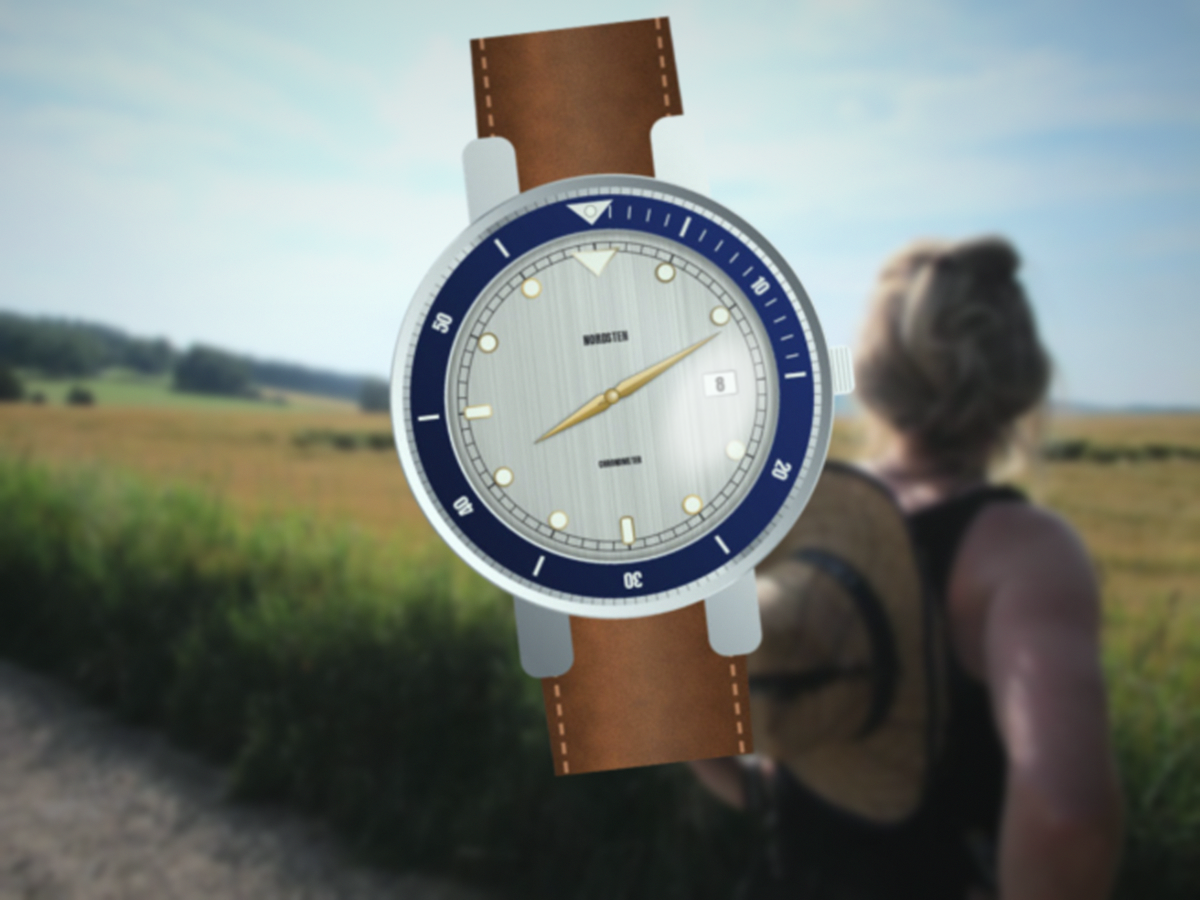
8:11
